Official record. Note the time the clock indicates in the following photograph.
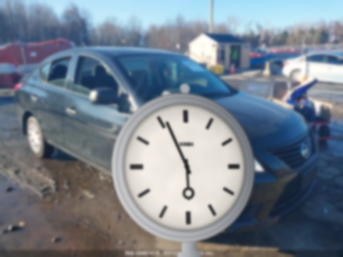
5:56
